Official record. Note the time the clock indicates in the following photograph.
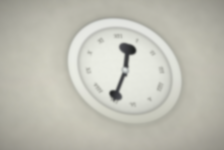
12:35
